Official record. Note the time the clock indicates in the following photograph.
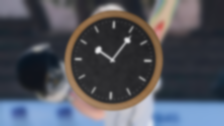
10:06
